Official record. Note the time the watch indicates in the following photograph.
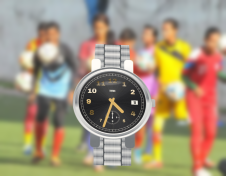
4:33
